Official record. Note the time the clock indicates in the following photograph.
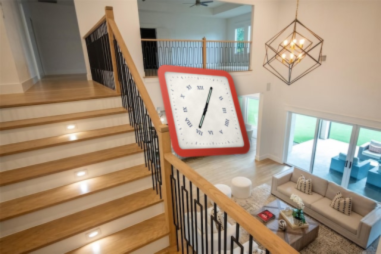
7:05
